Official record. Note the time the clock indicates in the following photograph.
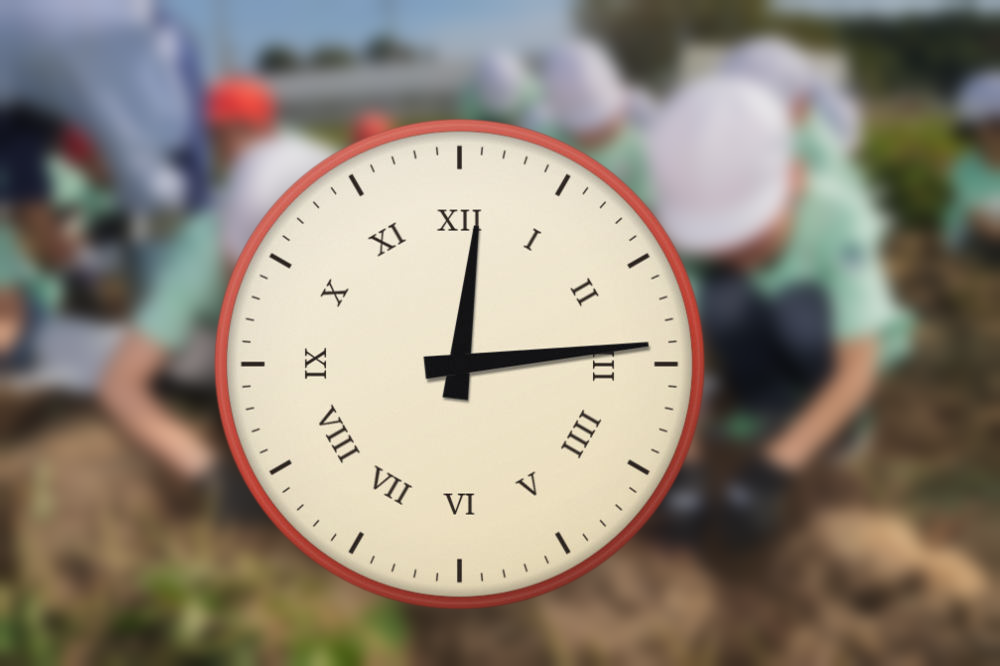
12:14
